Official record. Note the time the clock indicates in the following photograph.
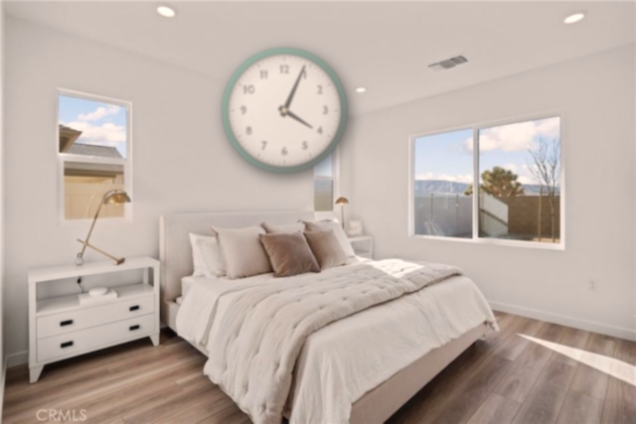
4:04
